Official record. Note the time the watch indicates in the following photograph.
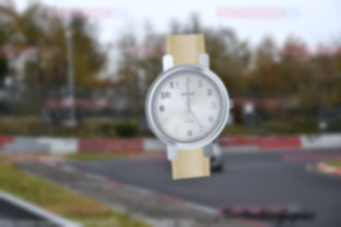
5:00
